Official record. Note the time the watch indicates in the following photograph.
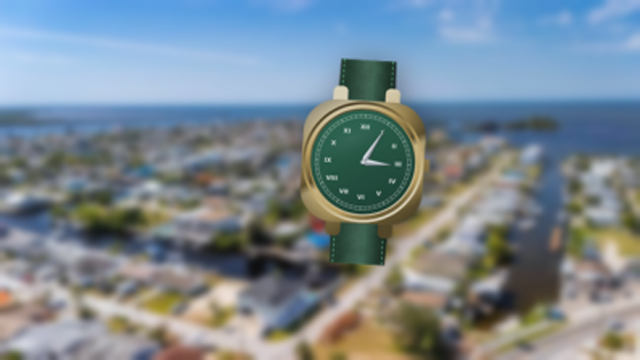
3:05
